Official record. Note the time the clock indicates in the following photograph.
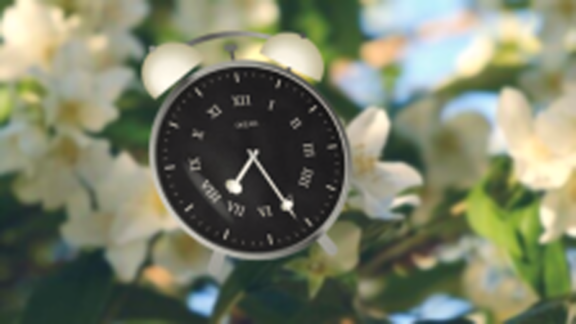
7:26
